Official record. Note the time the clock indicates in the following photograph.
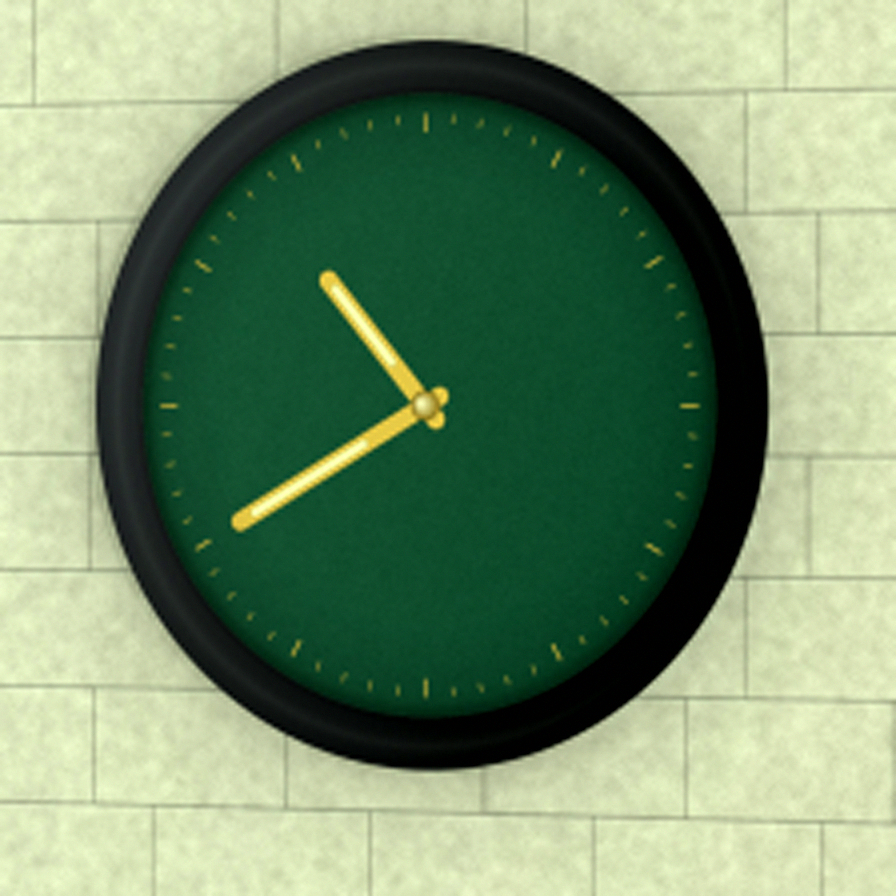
10:40
